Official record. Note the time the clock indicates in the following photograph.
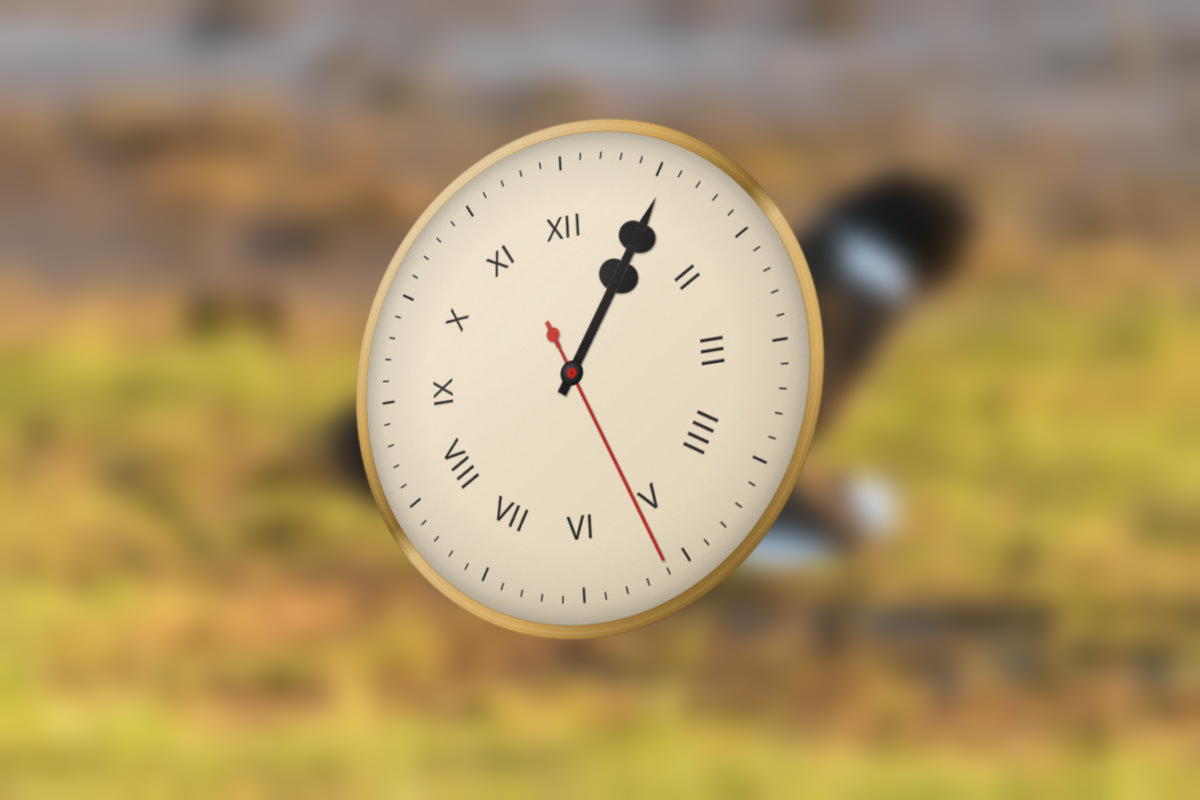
1:05:26
